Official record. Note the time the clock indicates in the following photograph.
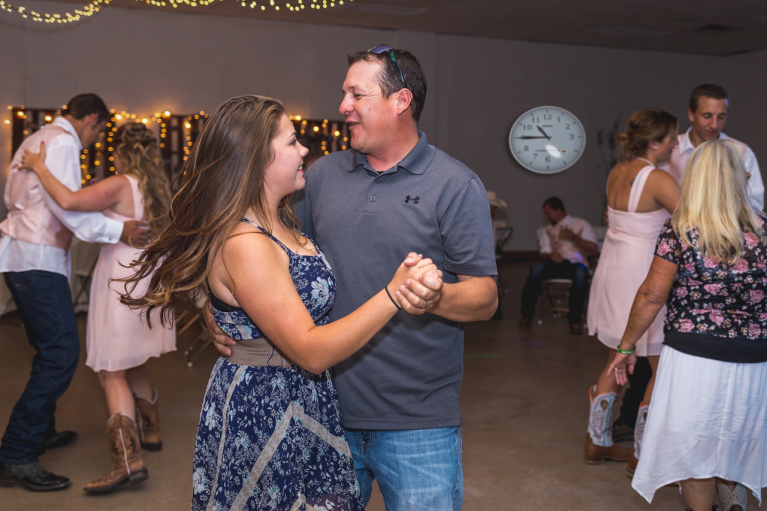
10:45
